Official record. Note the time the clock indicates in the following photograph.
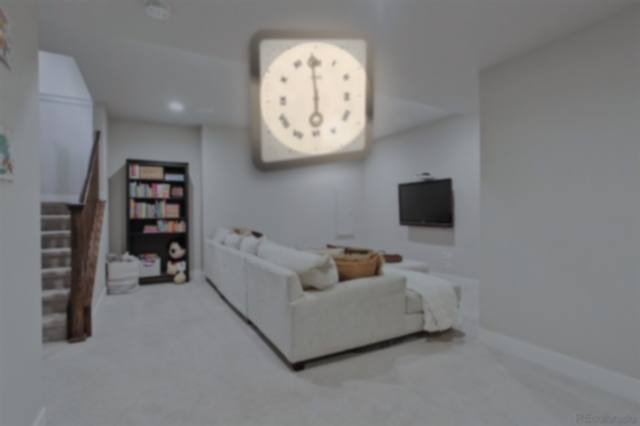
5:59
